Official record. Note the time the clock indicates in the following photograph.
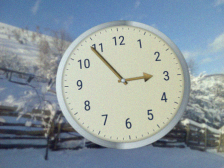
2:54
